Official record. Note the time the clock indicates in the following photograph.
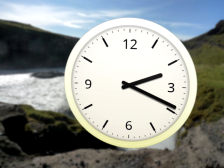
2:19
